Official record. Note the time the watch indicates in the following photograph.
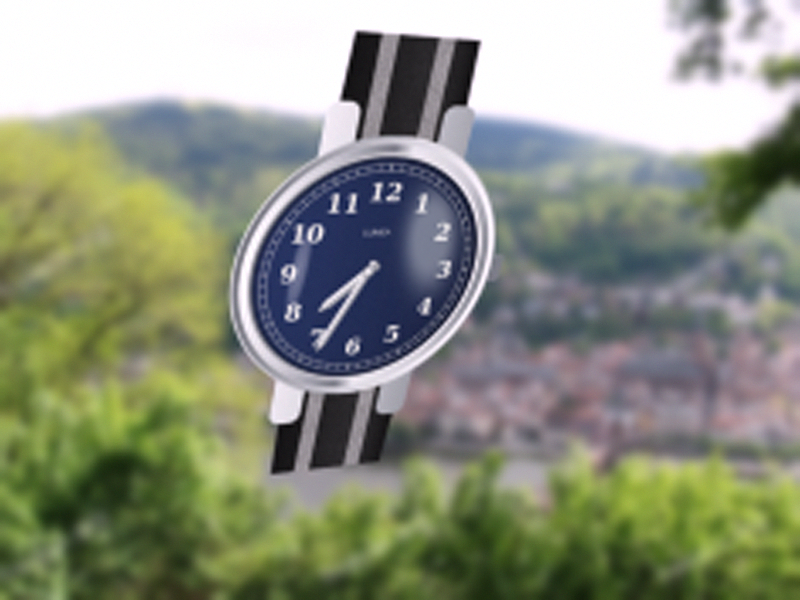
7:34
